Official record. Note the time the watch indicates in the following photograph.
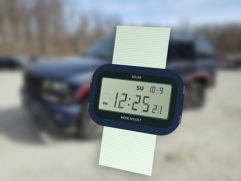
12:25:21
